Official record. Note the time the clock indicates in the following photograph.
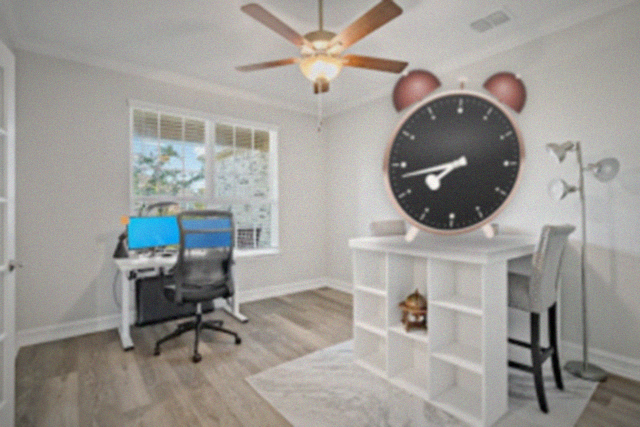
7:43
